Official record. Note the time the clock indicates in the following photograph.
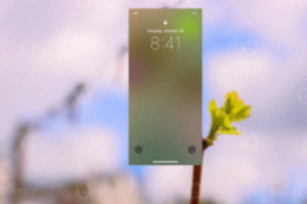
8:41
